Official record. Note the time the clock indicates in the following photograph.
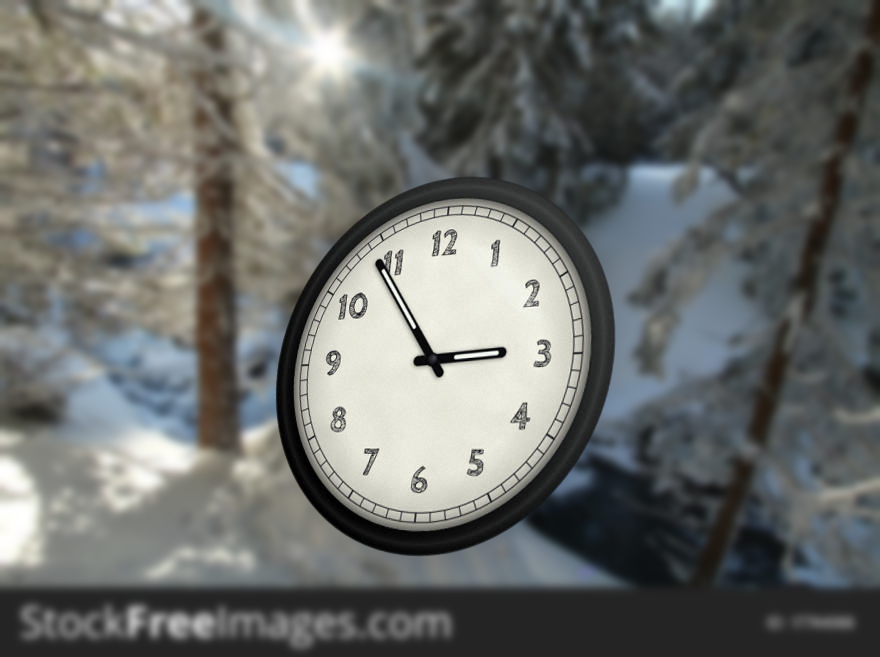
2:54
